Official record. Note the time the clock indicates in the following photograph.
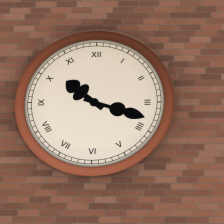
10:18
